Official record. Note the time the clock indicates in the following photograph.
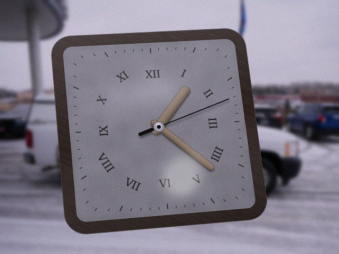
1:22:12
